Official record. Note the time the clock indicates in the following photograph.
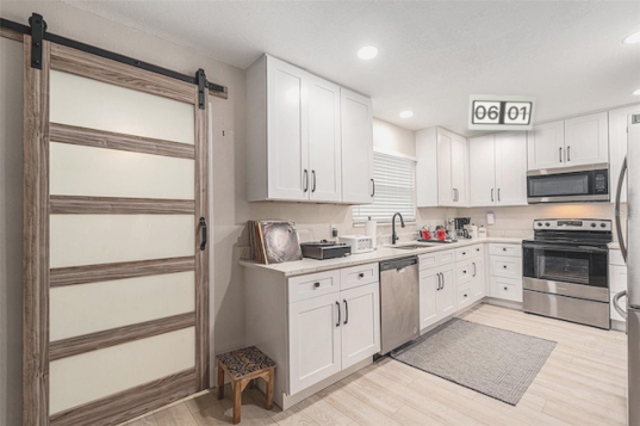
6:01
